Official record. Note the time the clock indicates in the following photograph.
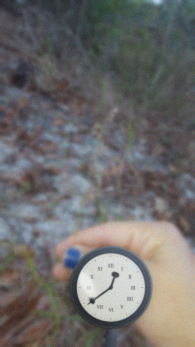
12:39
